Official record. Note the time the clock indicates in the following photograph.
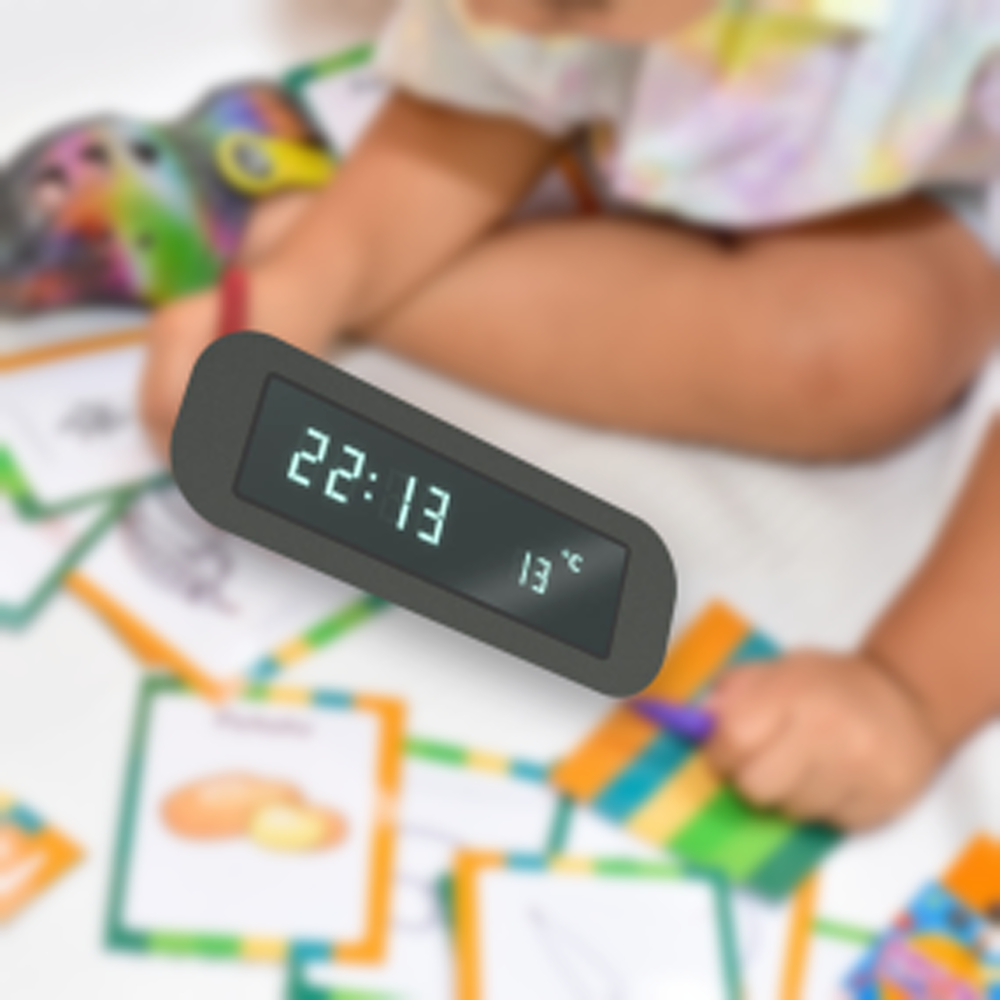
22:13
